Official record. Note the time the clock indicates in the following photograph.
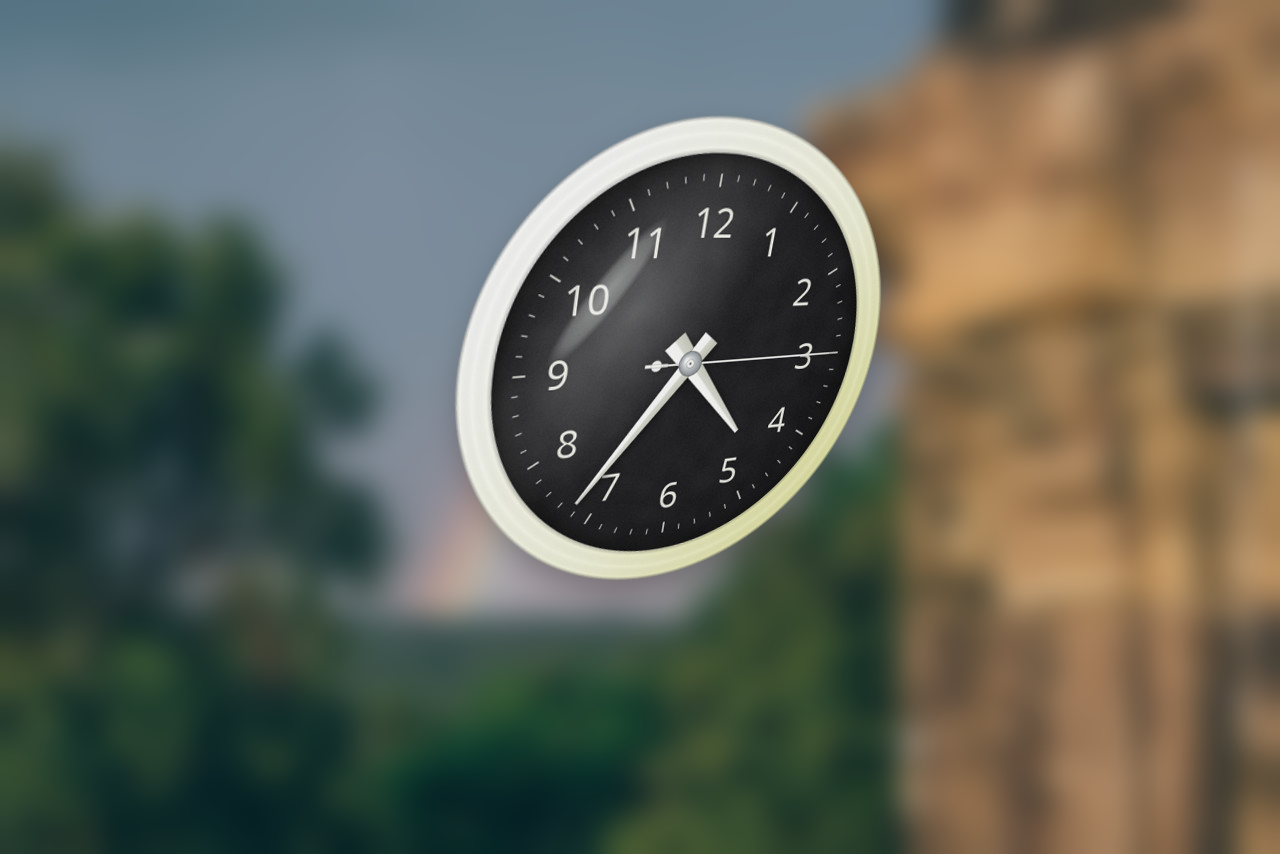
4:36:15
